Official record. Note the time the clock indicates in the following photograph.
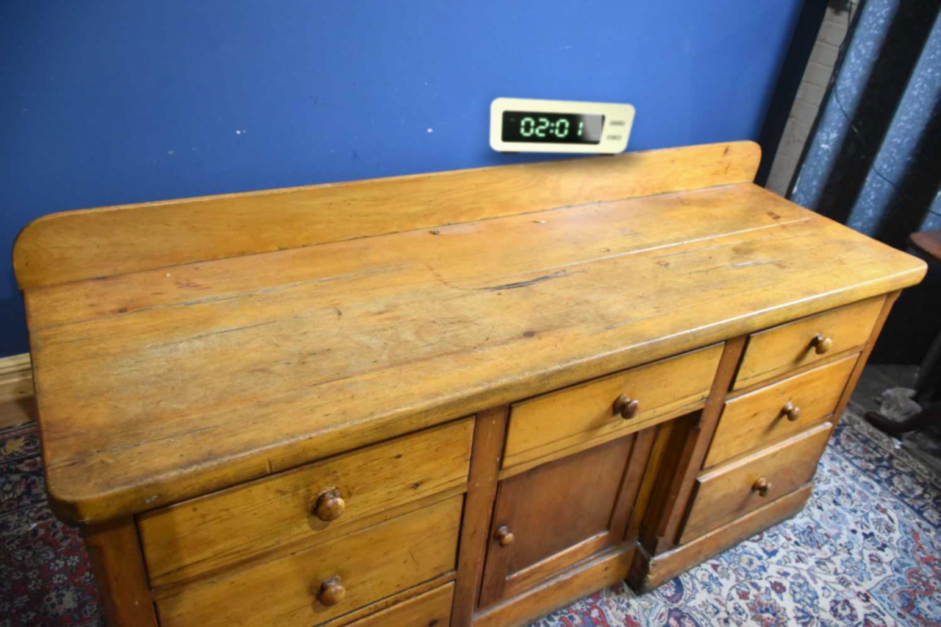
2:01
